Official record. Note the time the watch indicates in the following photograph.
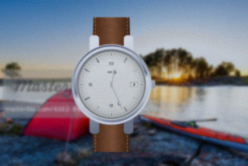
12:26
